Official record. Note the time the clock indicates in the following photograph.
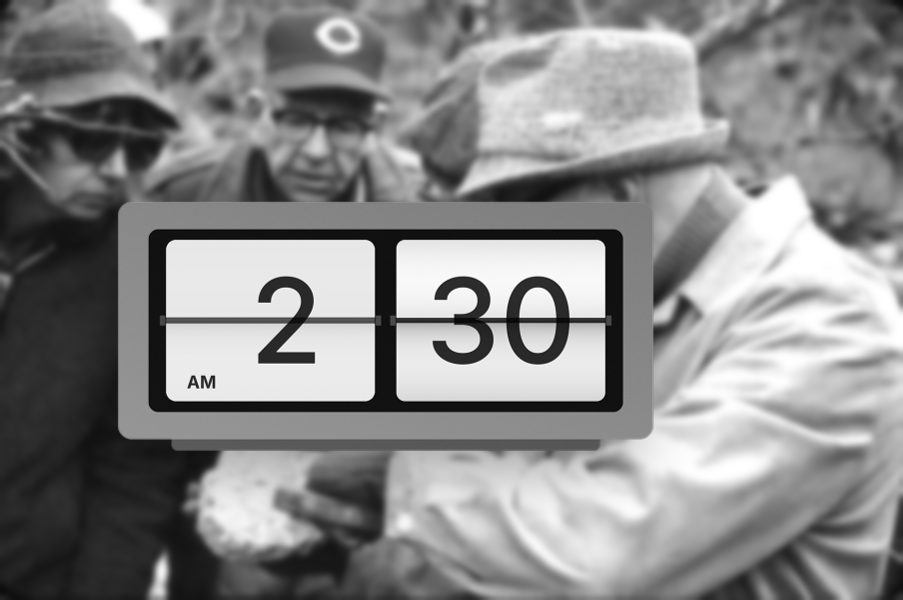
2:30
